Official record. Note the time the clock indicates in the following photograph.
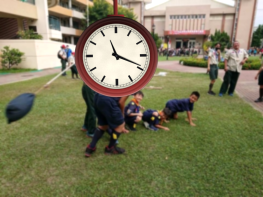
11:19
